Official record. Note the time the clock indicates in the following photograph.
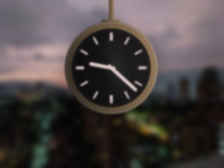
9:22
